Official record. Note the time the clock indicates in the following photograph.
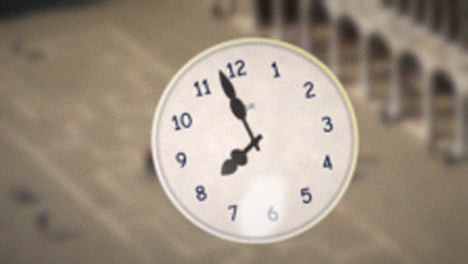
7:58
